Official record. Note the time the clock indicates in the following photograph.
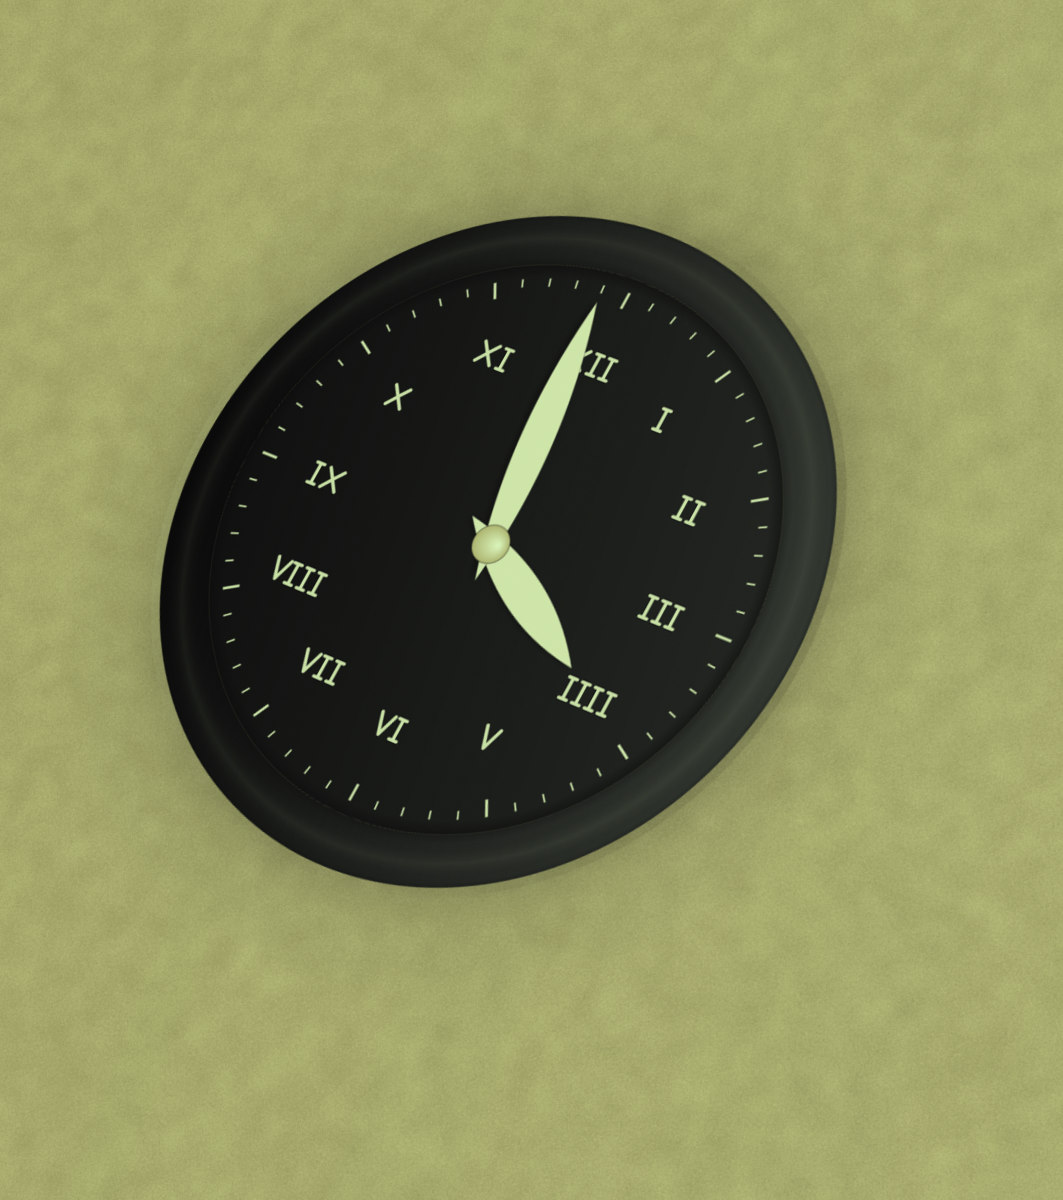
3:59
